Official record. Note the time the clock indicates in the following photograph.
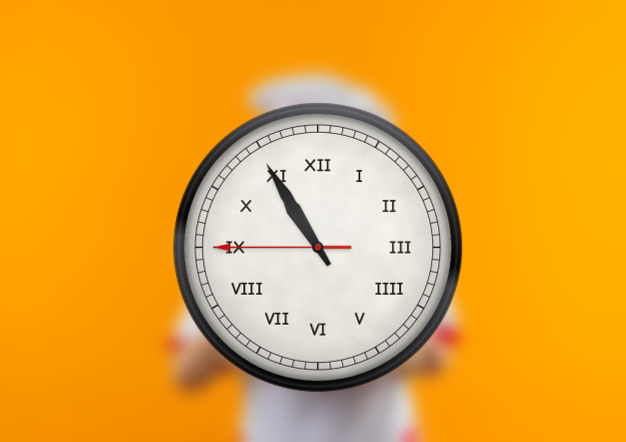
10:54:45
